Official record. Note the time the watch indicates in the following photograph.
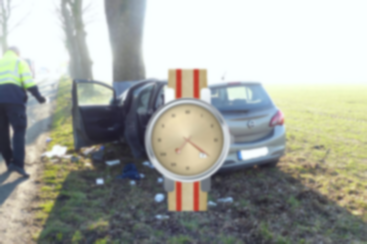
7:21
